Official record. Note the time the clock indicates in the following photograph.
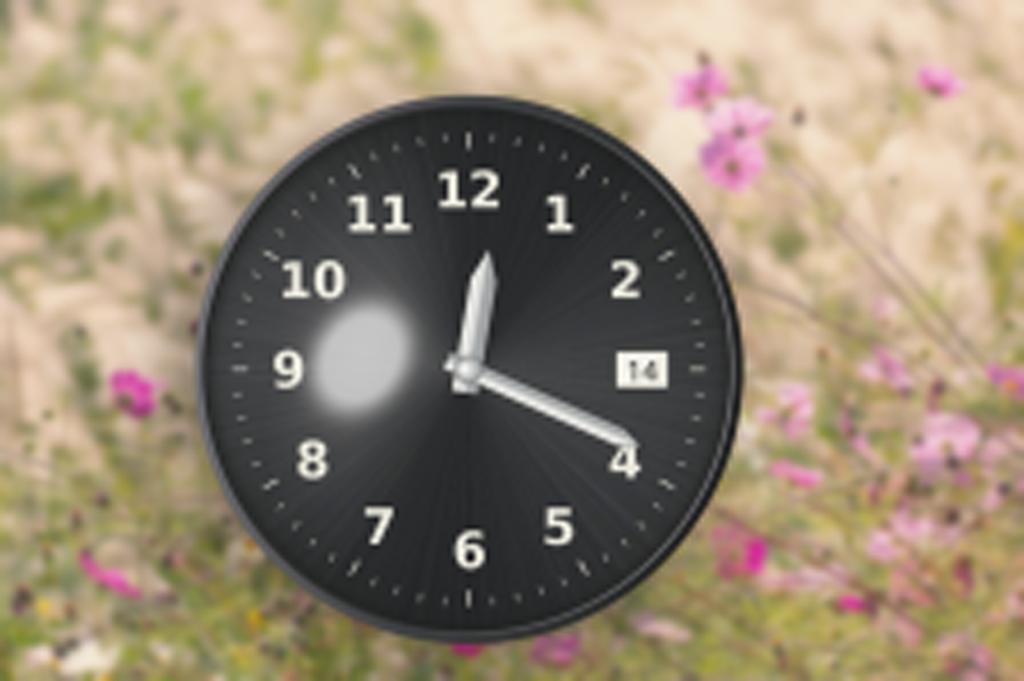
12:19
